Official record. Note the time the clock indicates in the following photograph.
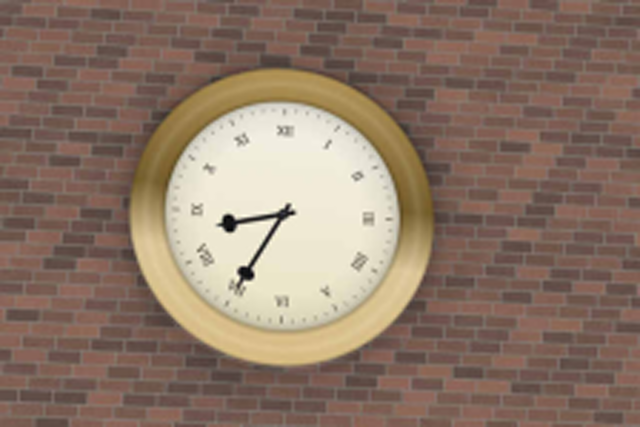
8:35
